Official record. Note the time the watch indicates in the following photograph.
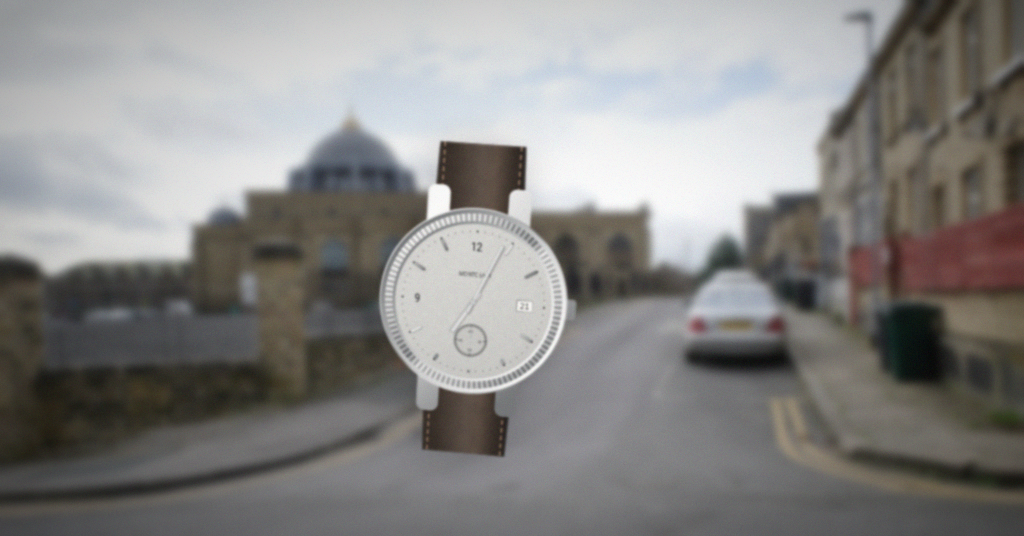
7:04
